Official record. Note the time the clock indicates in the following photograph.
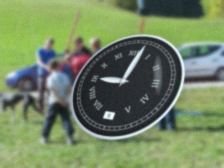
9:02
